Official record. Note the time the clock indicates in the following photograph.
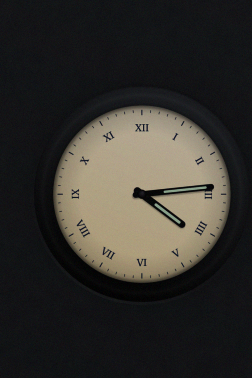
4:14
